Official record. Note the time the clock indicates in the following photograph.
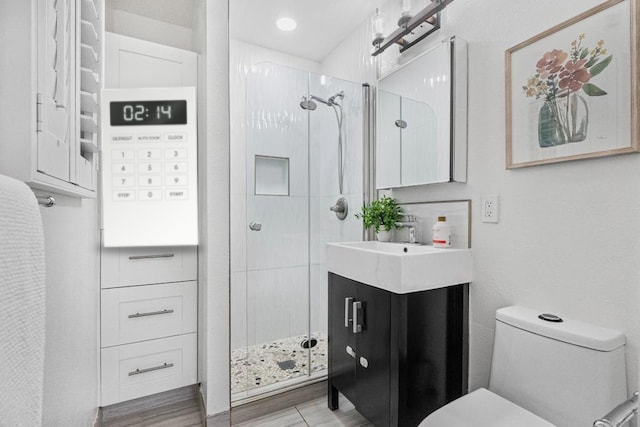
2:14
